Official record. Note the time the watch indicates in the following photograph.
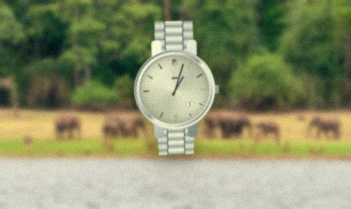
1:03
